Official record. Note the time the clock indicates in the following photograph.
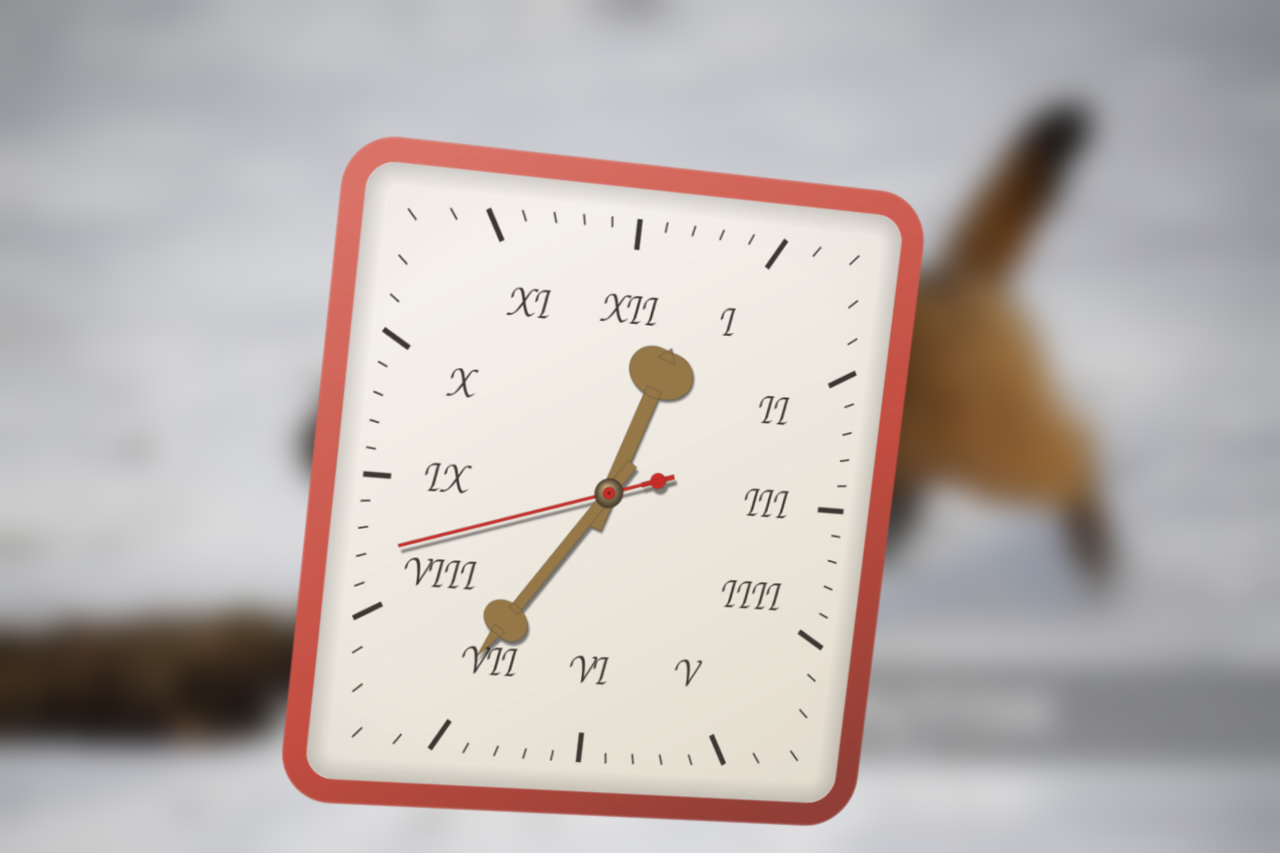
12:35:42
